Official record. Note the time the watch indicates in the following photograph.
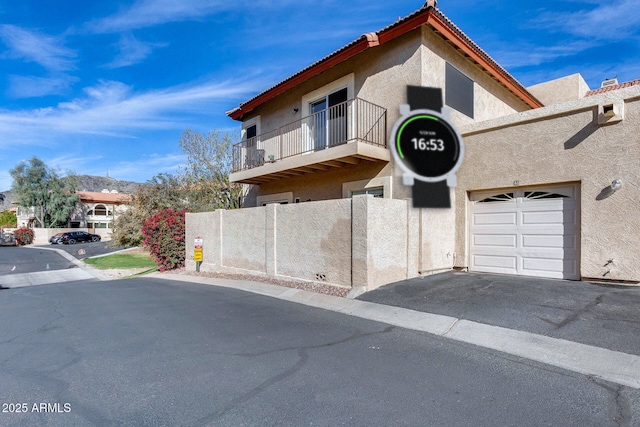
16:53
